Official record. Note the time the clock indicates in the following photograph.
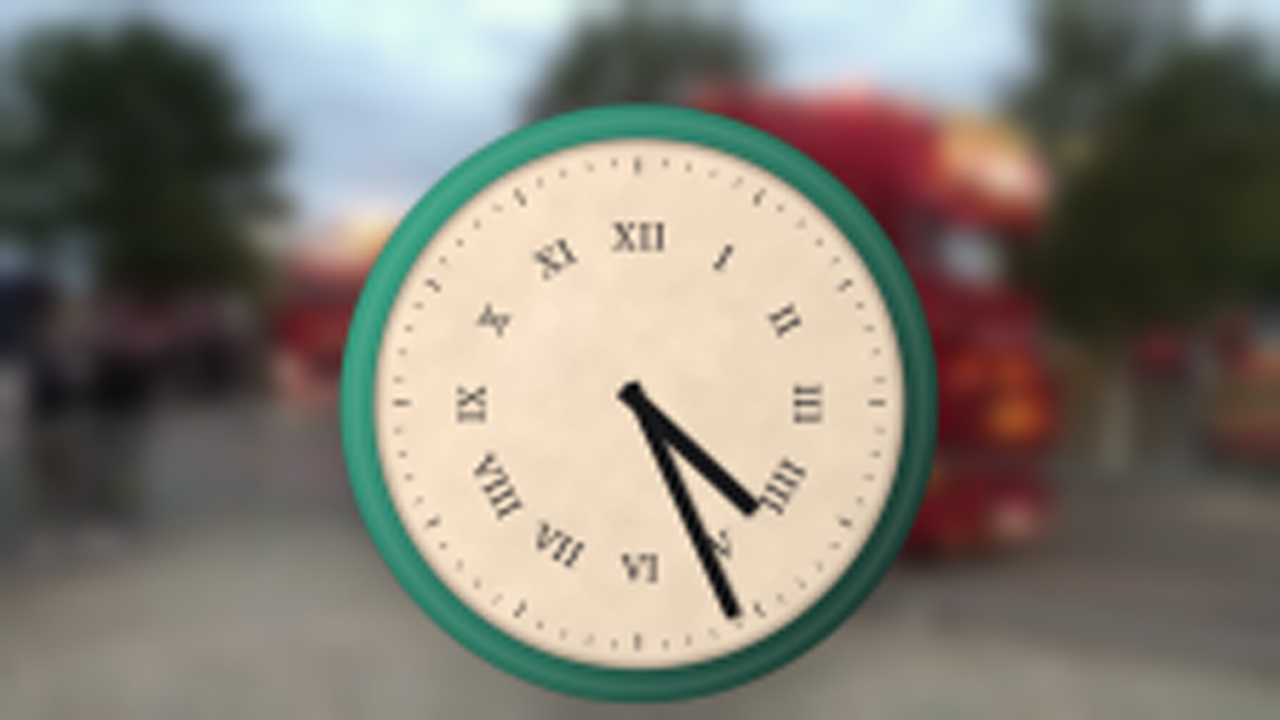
4:26
